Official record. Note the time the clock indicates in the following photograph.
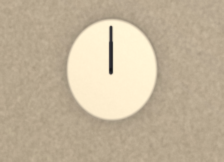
12:00
